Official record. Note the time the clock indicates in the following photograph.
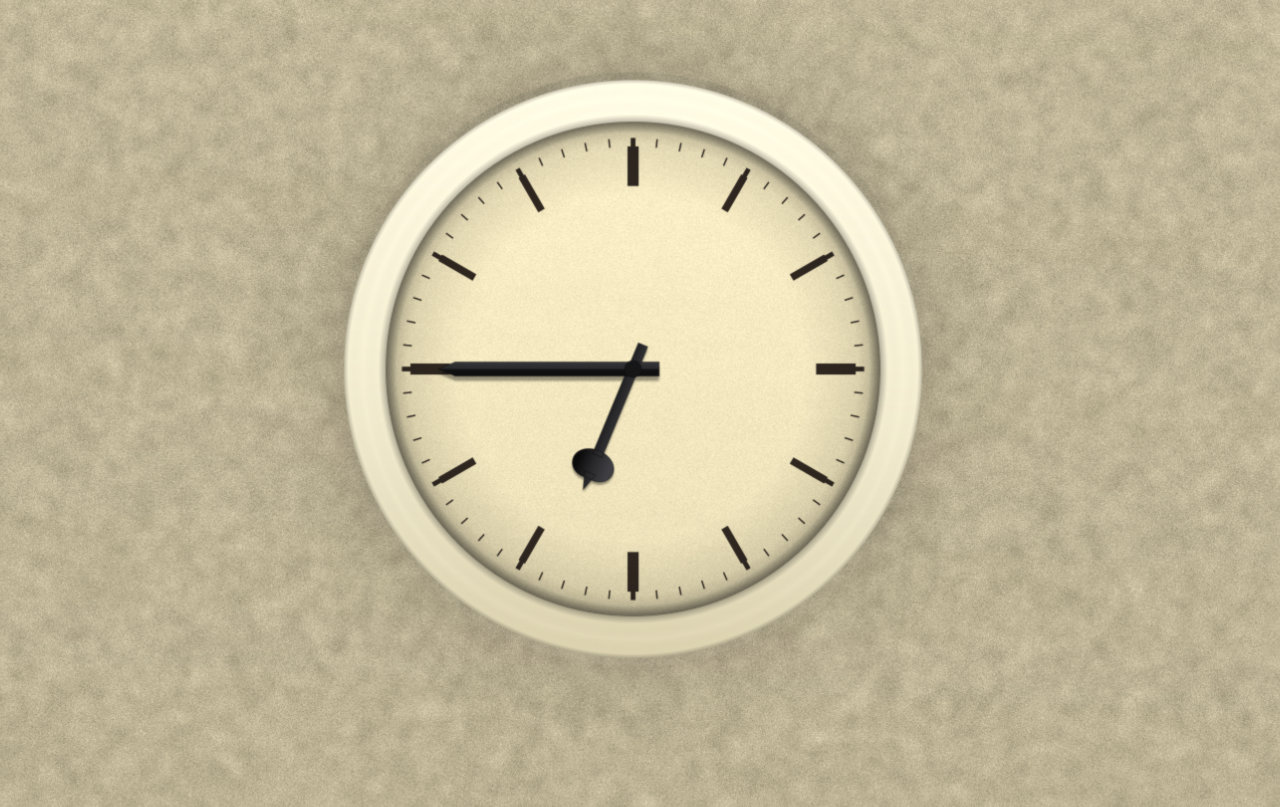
6:45
